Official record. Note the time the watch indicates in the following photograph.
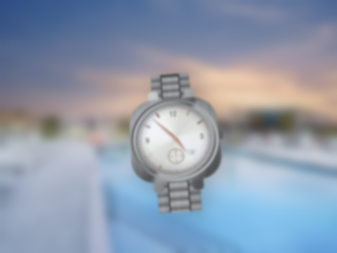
4:53
